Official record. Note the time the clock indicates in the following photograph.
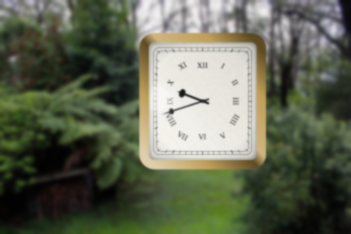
9:42
